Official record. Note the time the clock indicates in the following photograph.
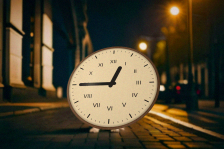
12:45
